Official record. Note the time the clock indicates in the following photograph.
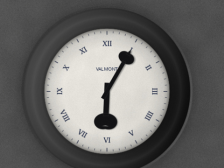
6:05
